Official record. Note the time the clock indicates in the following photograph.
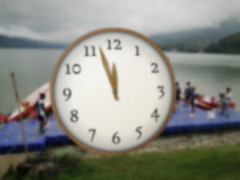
11:57
